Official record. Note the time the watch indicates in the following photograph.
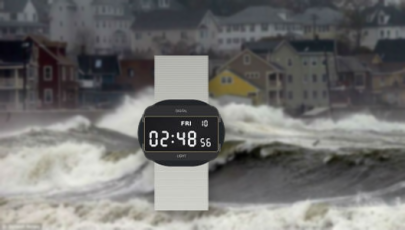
2:48:56
